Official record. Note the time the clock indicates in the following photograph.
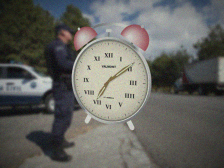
7:09
